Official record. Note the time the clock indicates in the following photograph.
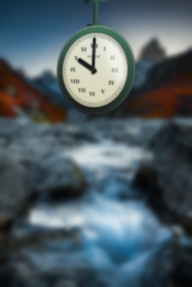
10:00
